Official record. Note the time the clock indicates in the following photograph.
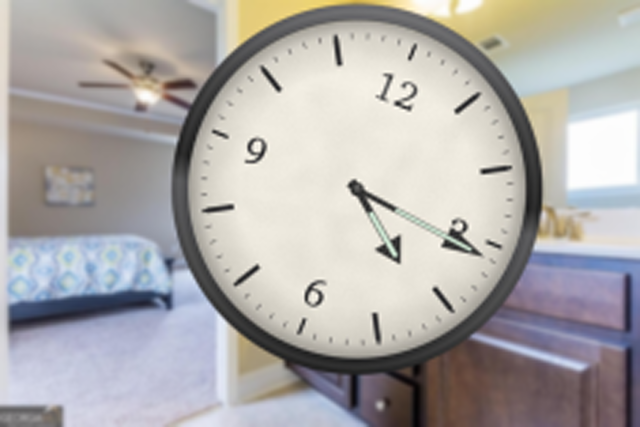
4:16
